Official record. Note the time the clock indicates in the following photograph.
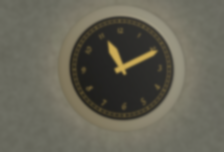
11:11
